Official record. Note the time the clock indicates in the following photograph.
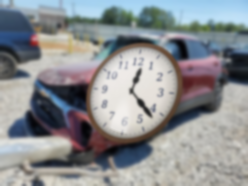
12:22
